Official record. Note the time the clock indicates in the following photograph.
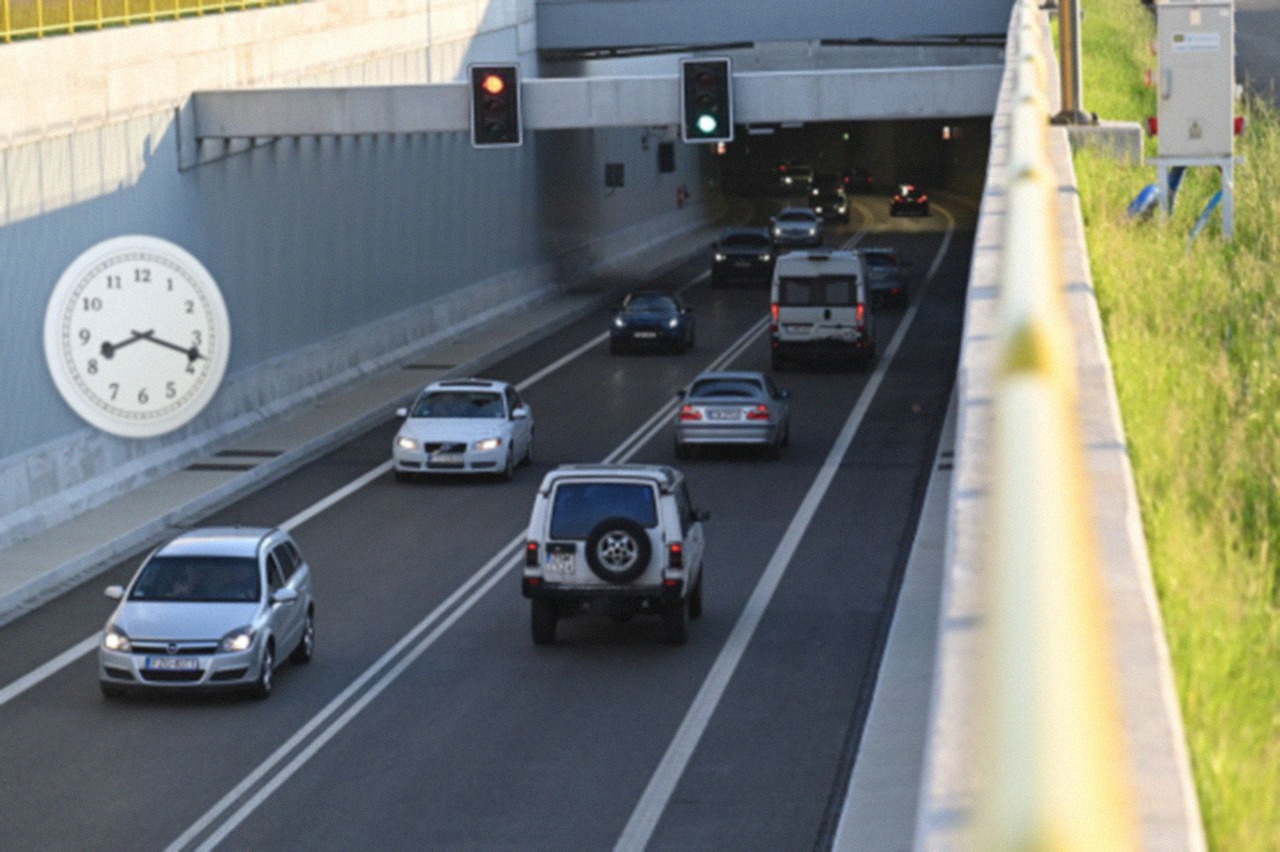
8:18
